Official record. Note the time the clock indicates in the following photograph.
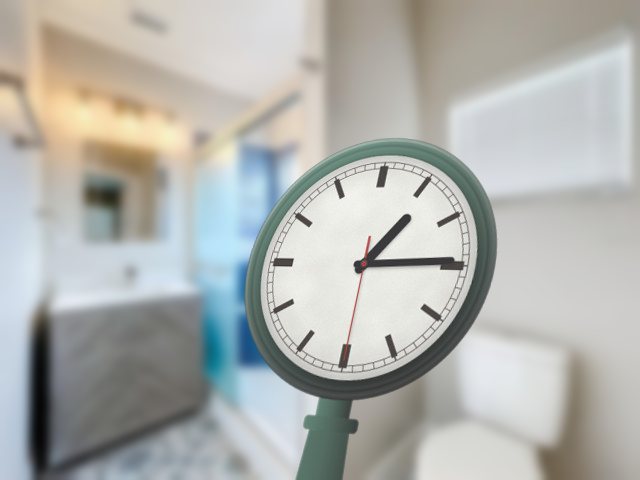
1:14:30
